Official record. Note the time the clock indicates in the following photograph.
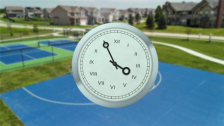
3:55
